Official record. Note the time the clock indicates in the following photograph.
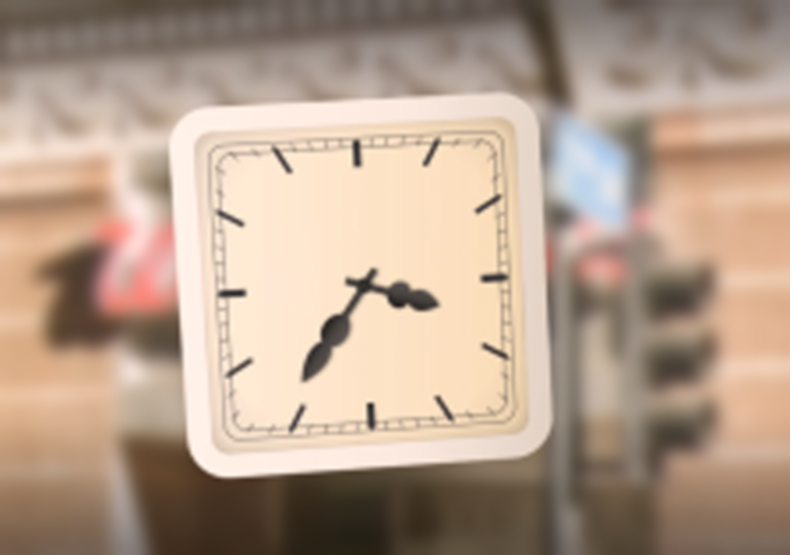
3:36
